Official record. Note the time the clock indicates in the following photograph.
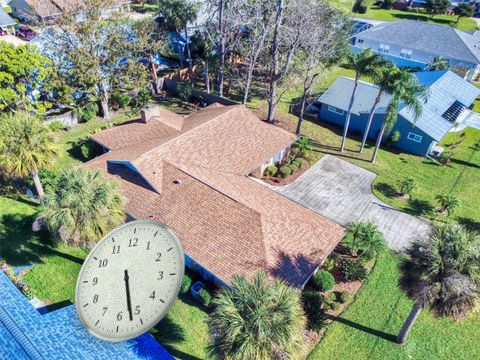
5:27
